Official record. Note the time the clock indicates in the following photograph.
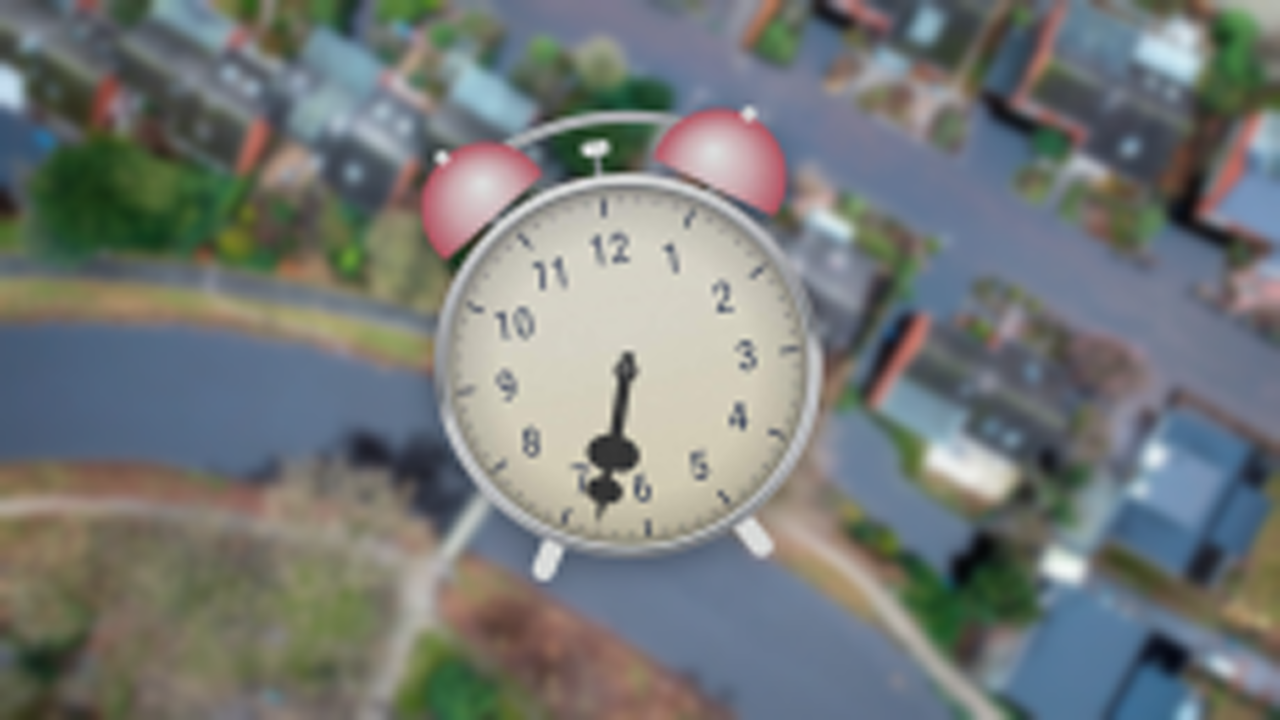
6:33
